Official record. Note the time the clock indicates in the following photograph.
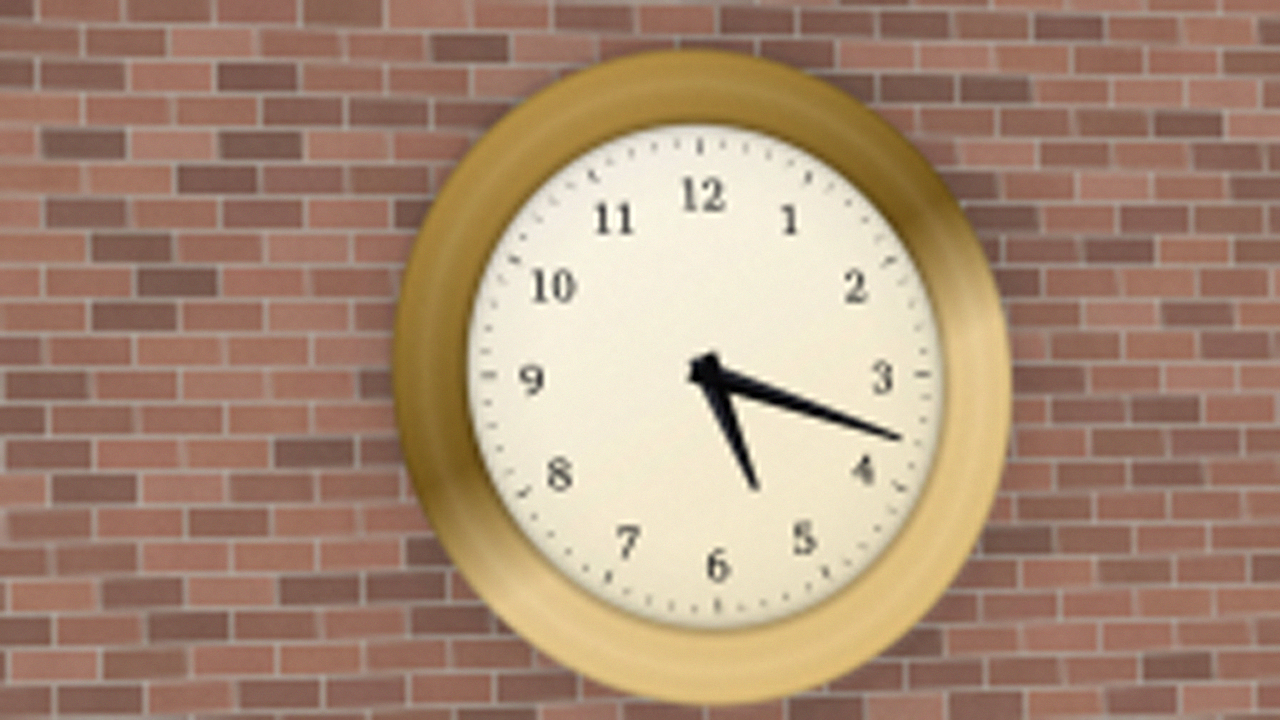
5:18
